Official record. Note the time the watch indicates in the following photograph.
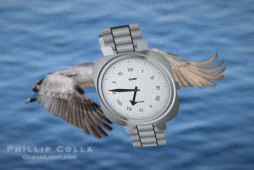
6:46
